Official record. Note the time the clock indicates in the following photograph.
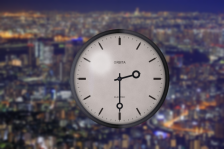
2:30
